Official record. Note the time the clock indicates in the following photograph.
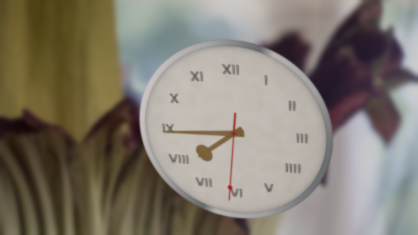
7:44:31
